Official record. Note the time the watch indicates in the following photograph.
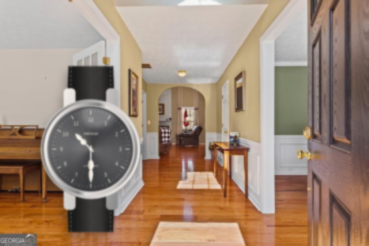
10:30
